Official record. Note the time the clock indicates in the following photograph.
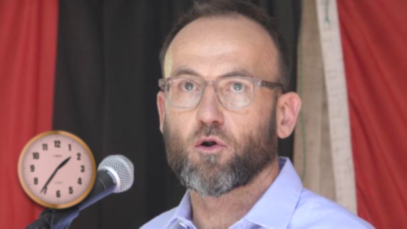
1:36
